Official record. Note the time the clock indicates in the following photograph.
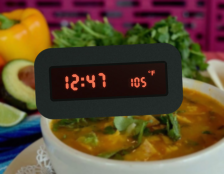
12:47
